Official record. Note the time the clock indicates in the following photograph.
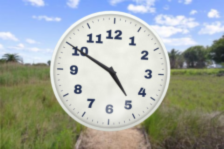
4:50
